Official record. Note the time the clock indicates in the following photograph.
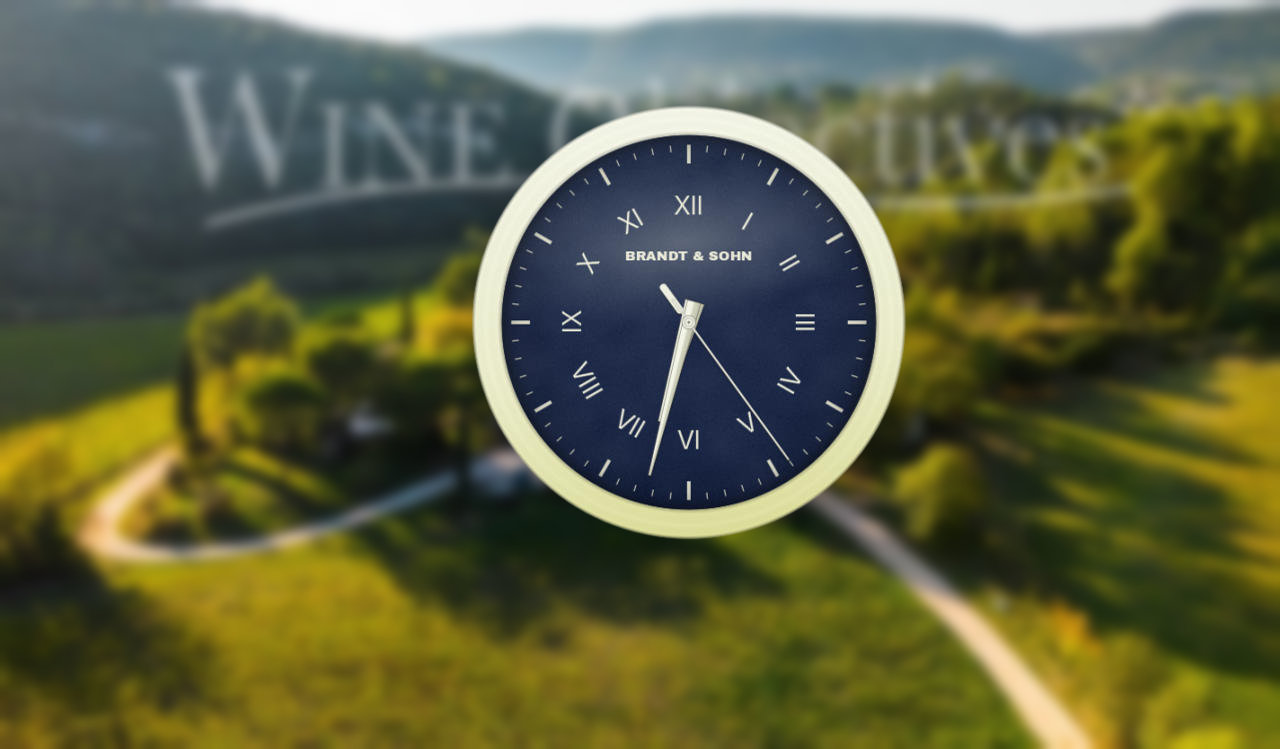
6:32:24
